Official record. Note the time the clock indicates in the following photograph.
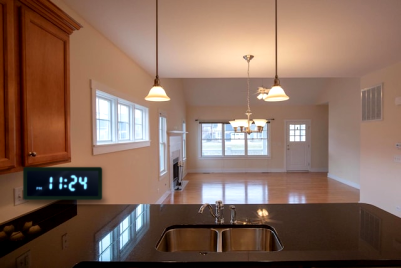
11:24
